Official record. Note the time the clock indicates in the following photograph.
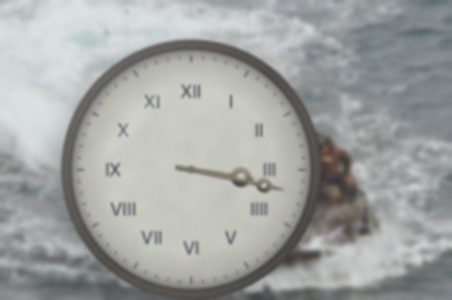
3:17
